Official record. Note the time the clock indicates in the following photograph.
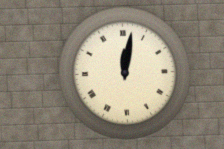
12:02
